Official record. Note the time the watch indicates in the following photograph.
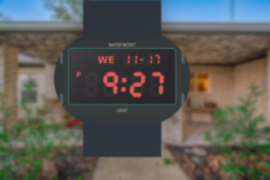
9:27
